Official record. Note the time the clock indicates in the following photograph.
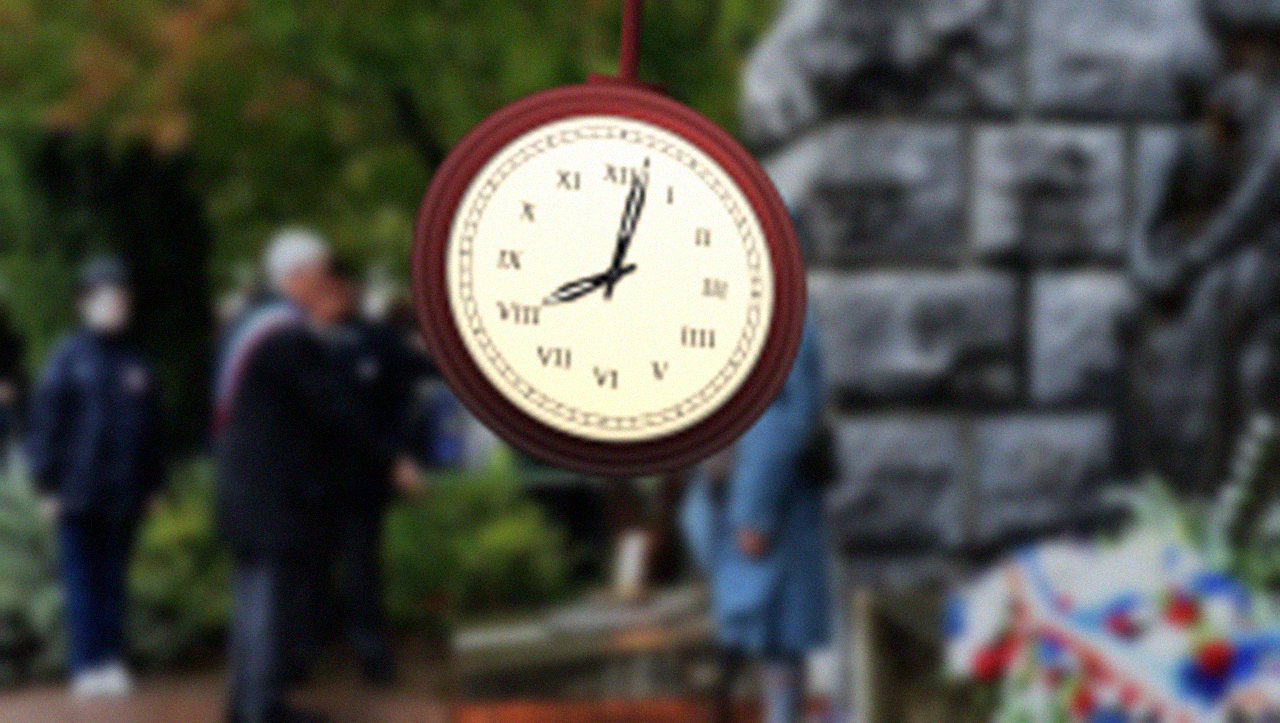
8:02
